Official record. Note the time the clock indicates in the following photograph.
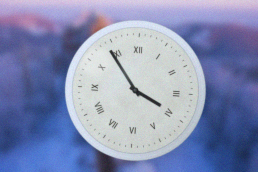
3:54
